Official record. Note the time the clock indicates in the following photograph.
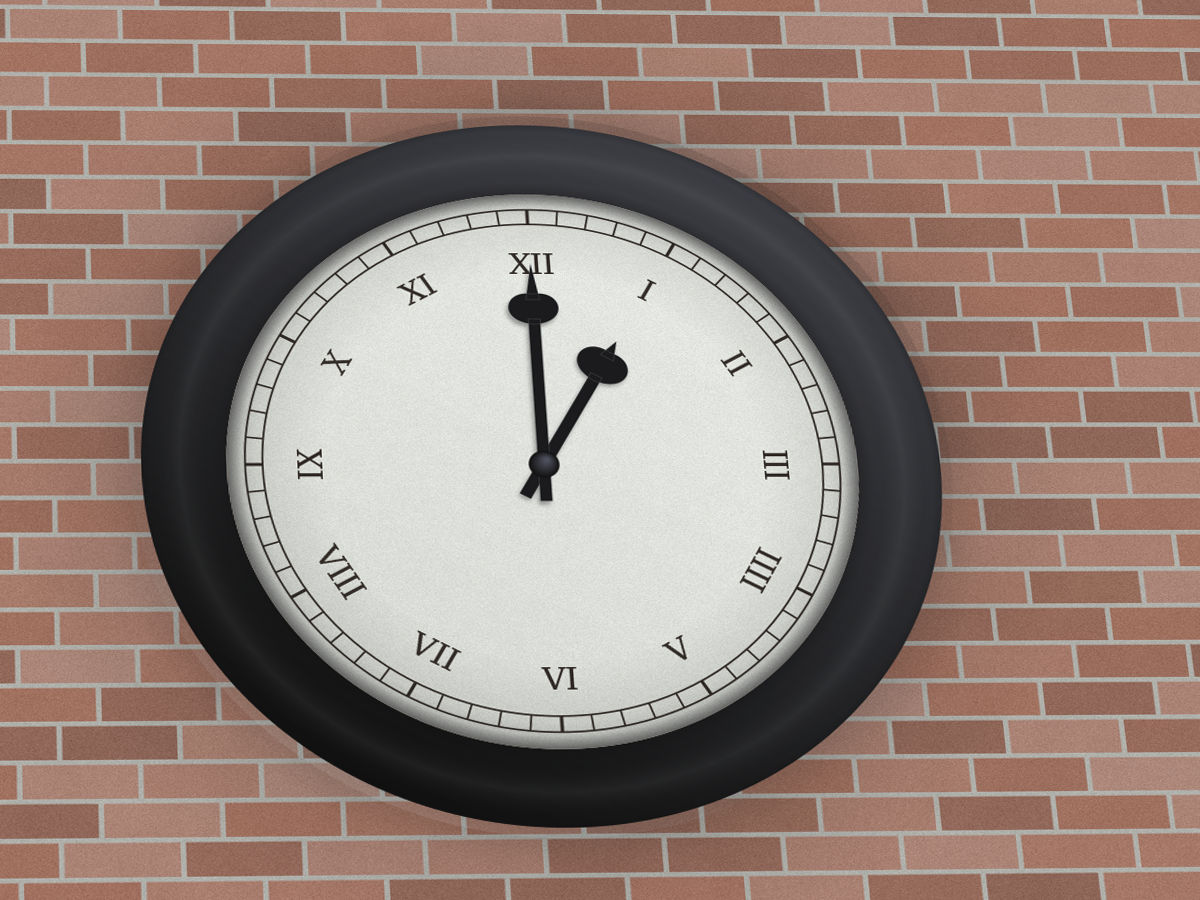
1:00
